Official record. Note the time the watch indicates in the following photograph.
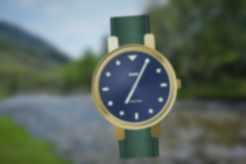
7:05
